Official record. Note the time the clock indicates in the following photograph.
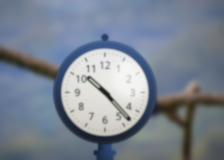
10:23
